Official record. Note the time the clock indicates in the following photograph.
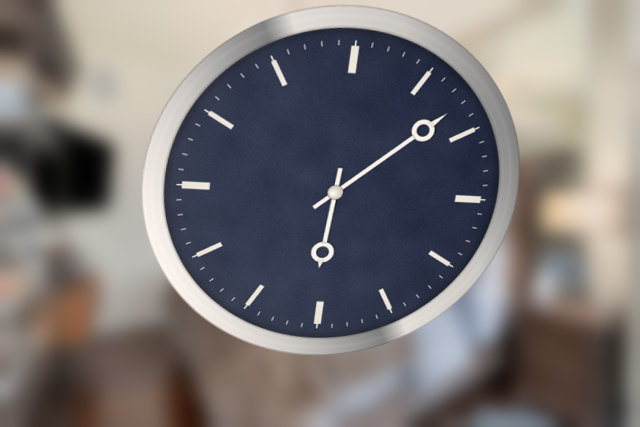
6:08
